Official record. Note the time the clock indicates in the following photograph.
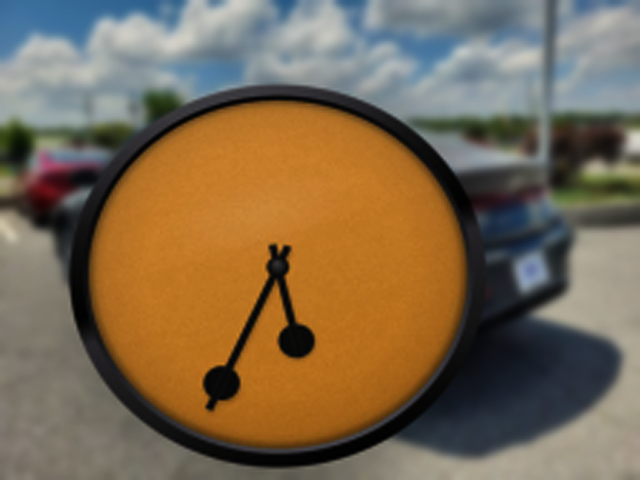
5:34
